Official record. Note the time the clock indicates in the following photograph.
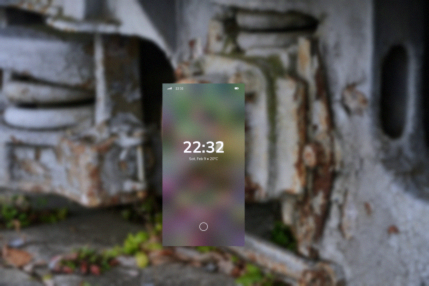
22:32
